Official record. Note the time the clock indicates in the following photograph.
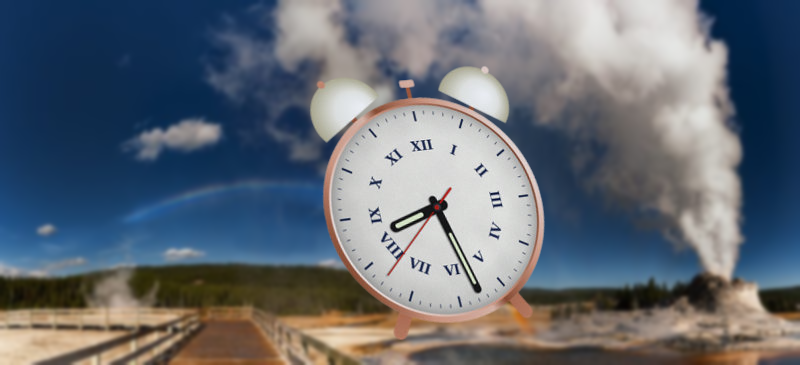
8:27:38
